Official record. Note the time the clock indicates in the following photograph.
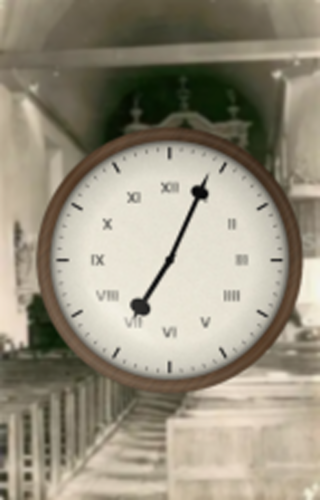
7:04
